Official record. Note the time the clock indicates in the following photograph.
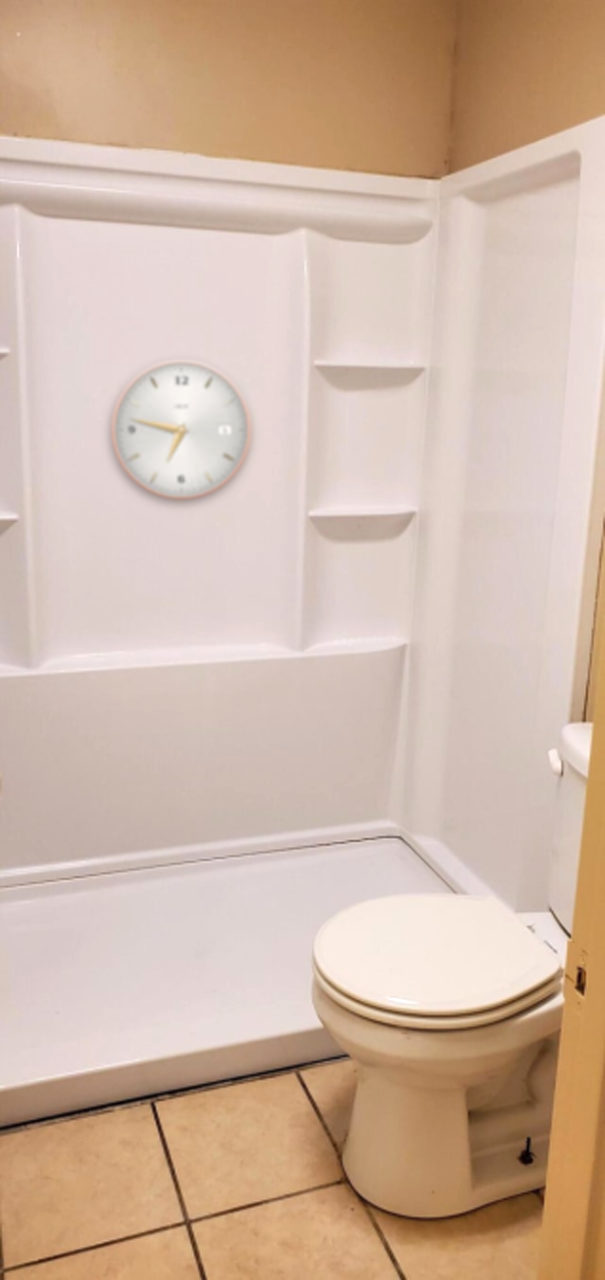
6:47
